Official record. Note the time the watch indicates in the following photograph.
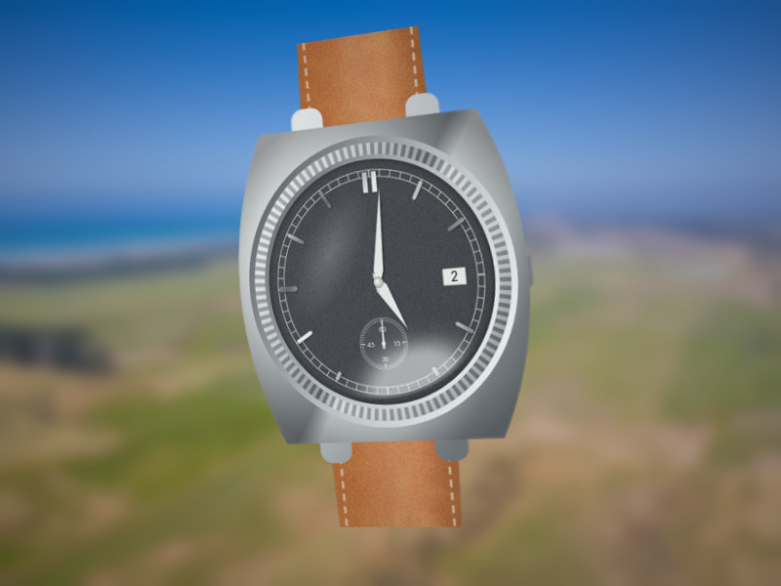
5:01
